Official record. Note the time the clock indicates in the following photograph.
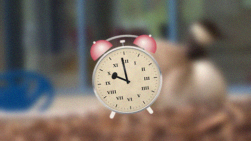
9:59
